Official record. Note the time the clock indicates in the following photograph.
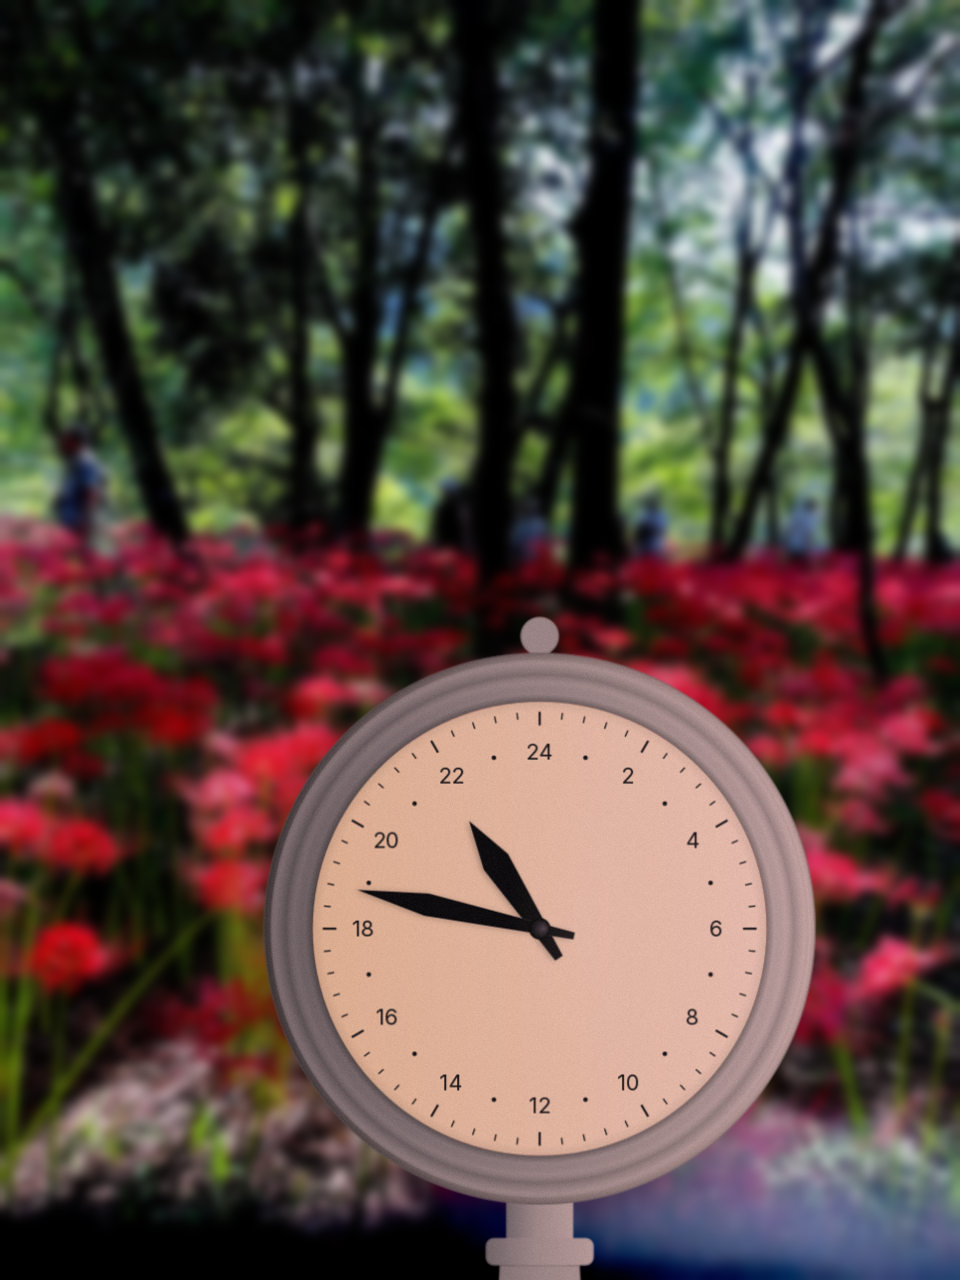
21:47
